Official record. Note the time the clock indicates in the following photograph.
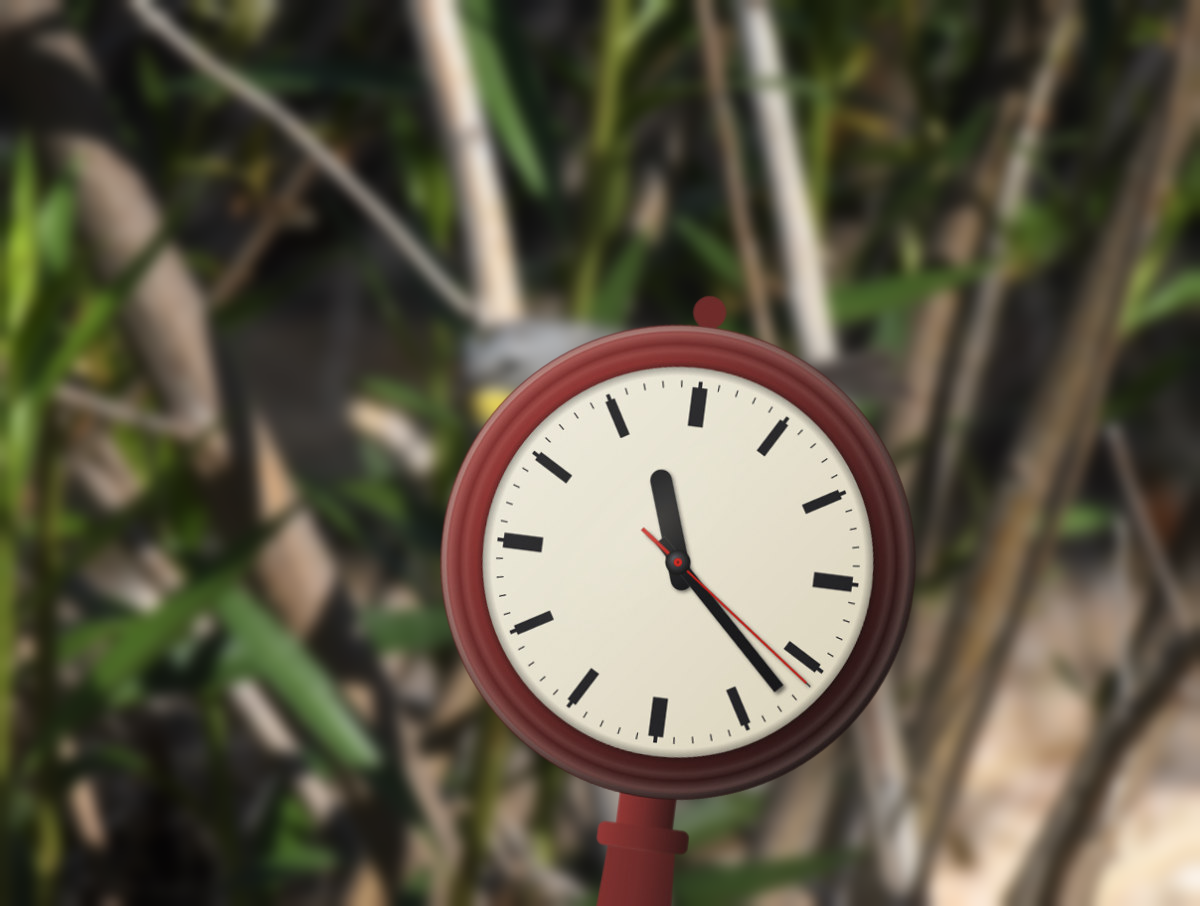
11:22:21
